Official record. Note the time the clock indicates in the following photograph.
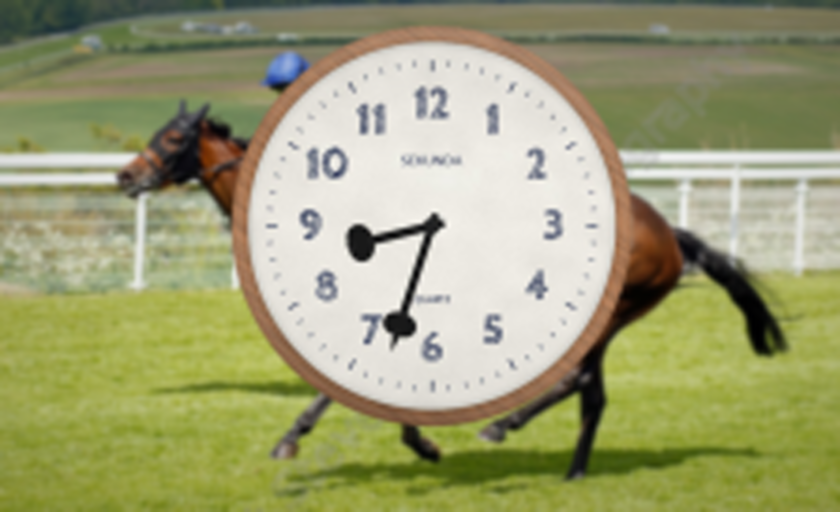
8:33
